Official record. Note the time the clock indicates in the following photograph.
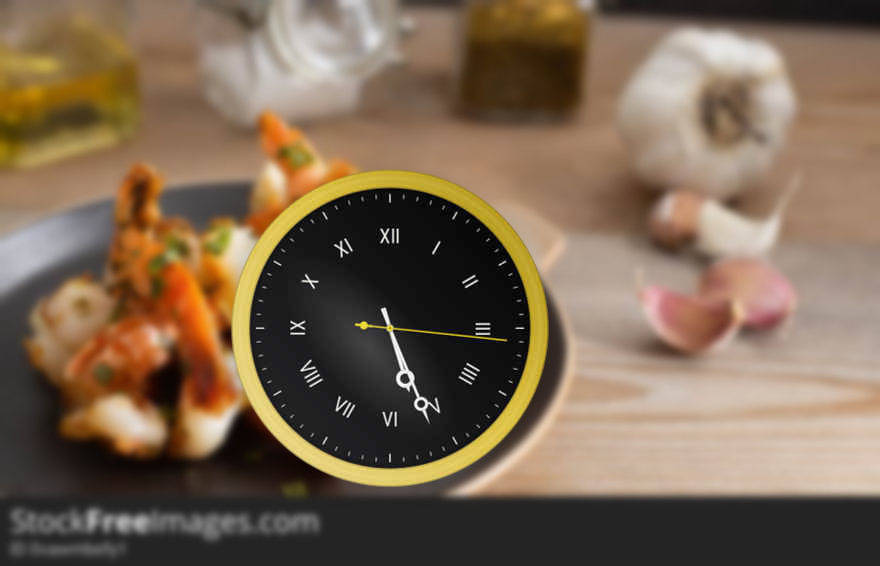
5:26:16
